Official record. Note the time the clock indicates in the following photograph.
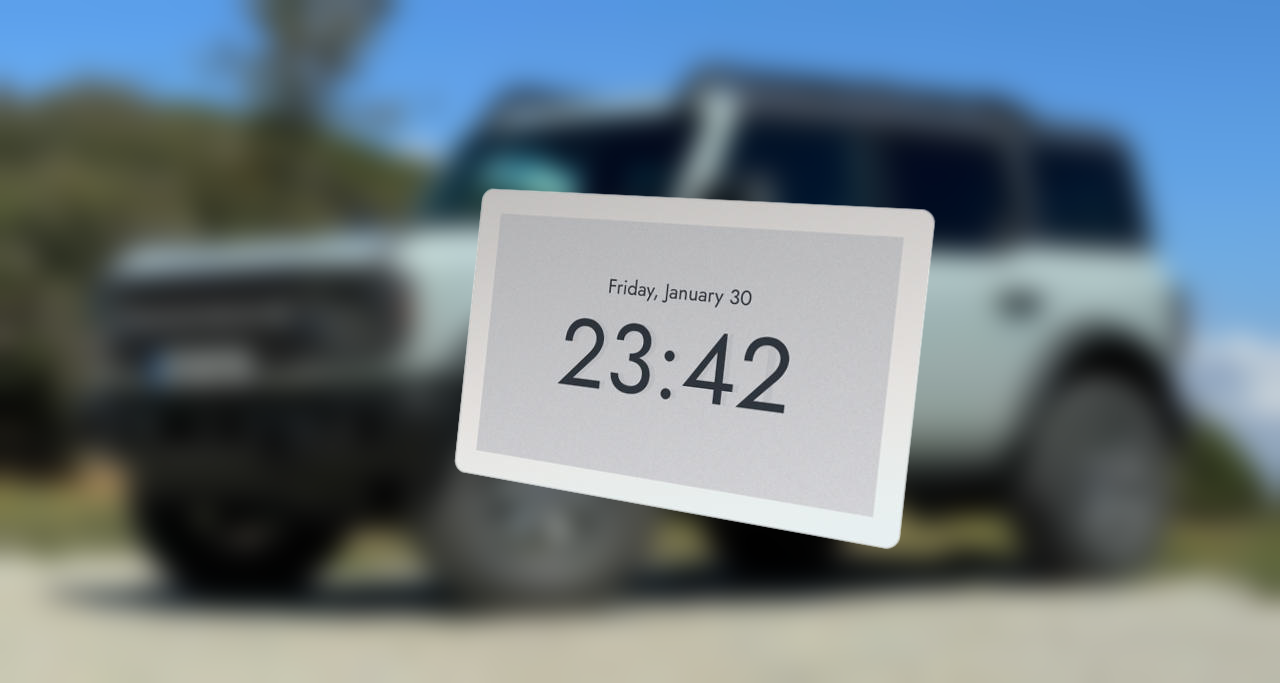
23:42
